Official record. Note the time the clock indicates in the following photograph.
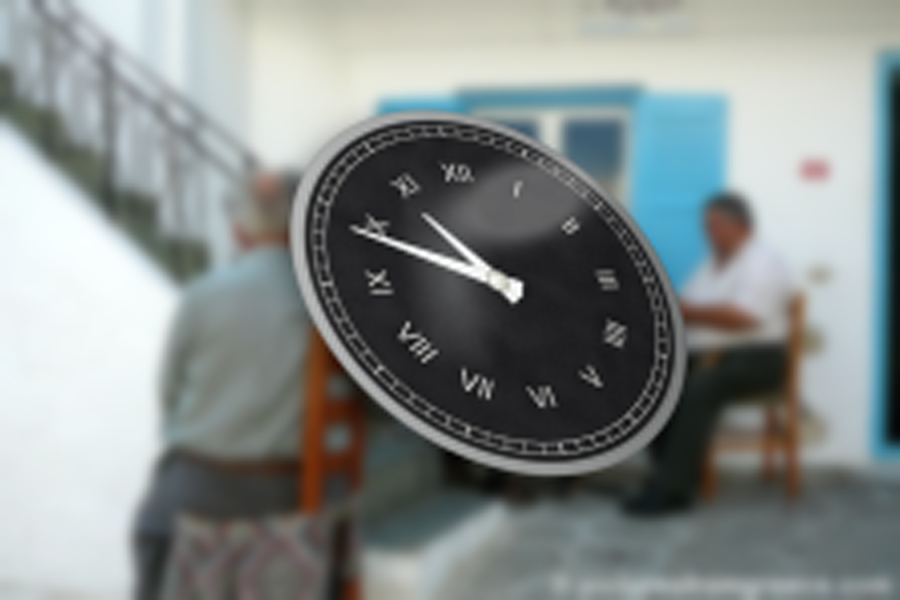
10:49
